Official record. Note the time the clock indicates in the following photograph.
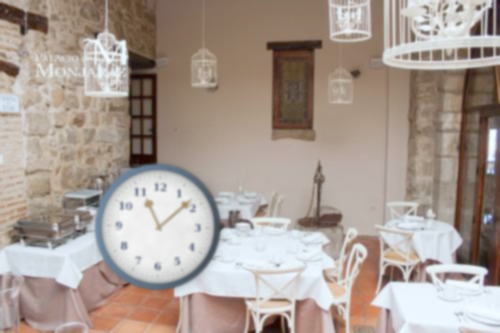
11:08
